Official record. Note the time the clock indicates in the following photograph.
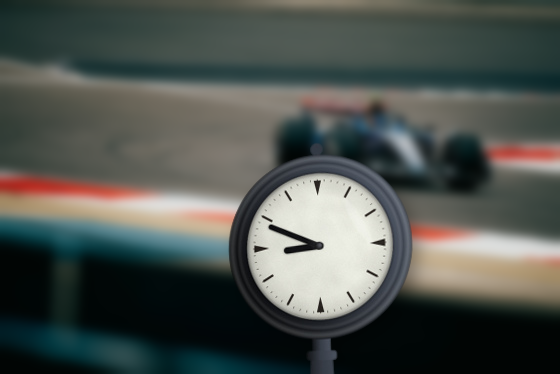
8:49
